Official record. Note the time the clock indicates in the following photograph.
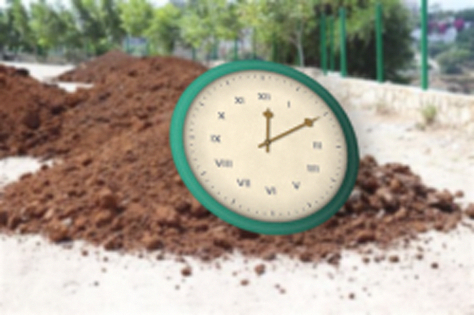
12:10
